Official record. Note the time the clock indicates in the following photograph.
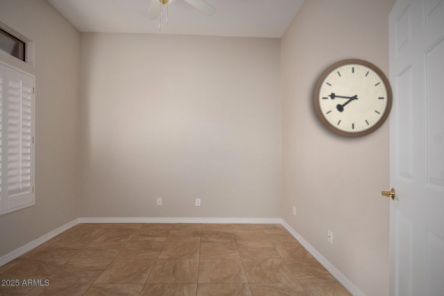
7:46
